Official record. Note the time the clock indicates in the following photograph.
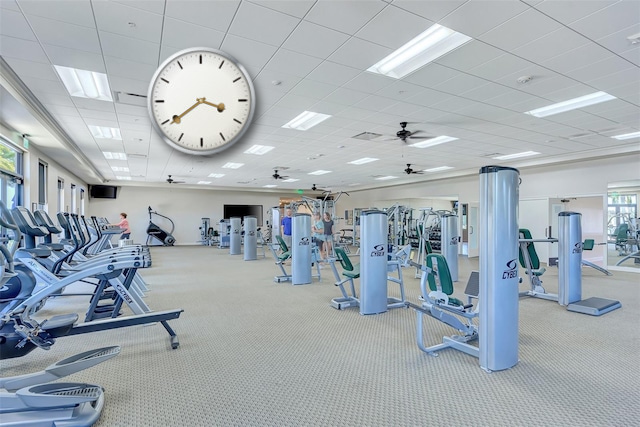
3:39
